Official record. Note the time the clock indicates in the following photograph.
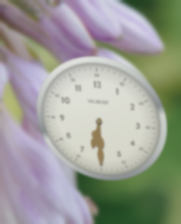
6:30
